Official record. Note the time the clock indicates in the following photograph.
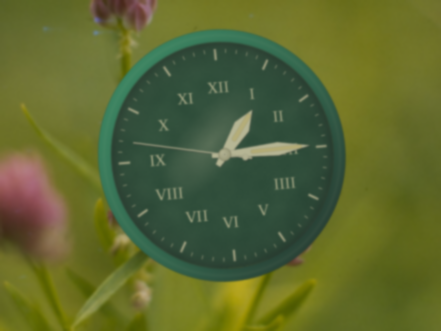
1:14:47
